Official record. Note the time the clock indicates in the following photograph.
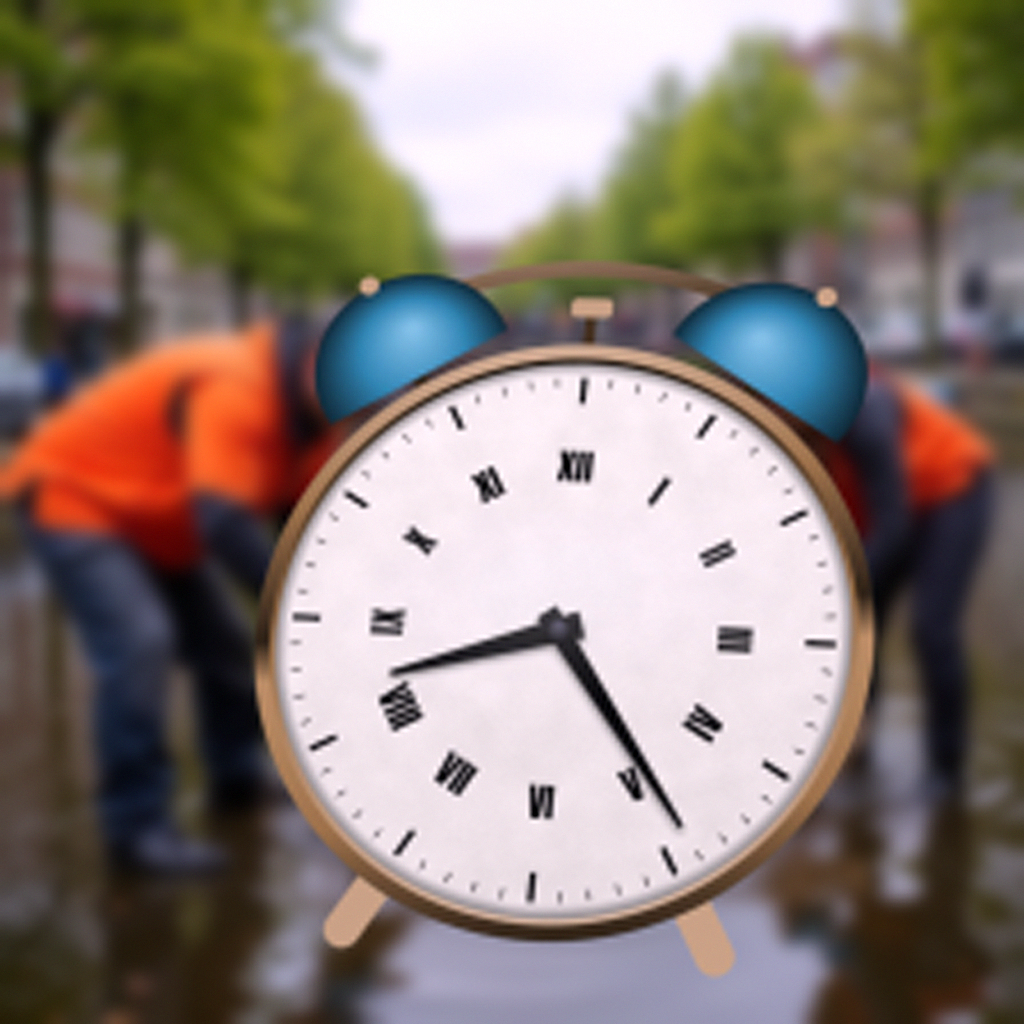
8:24
